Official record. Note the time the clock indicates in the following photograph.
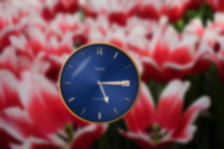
5:15
